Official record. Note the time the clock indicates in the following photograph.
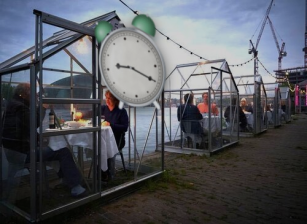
9:20
